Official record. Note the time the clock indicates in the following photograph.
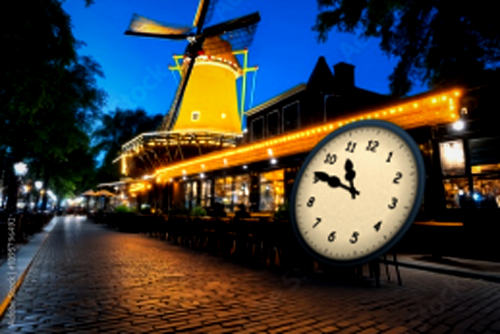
10:46
